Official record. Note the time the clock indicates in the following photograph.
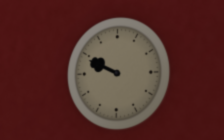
9:49
